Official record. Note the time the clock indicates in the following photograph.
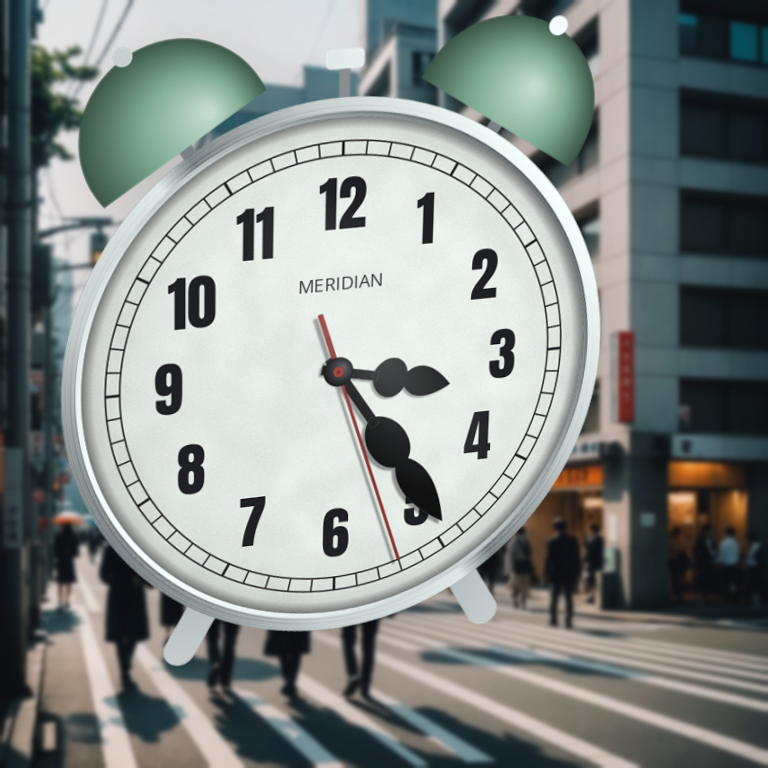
3:24:27
